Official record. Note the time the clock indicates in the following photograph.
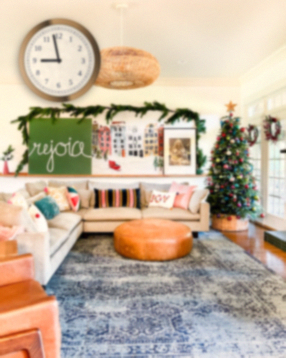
8:58
